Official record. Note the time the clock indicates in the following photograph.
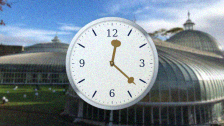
12:22
